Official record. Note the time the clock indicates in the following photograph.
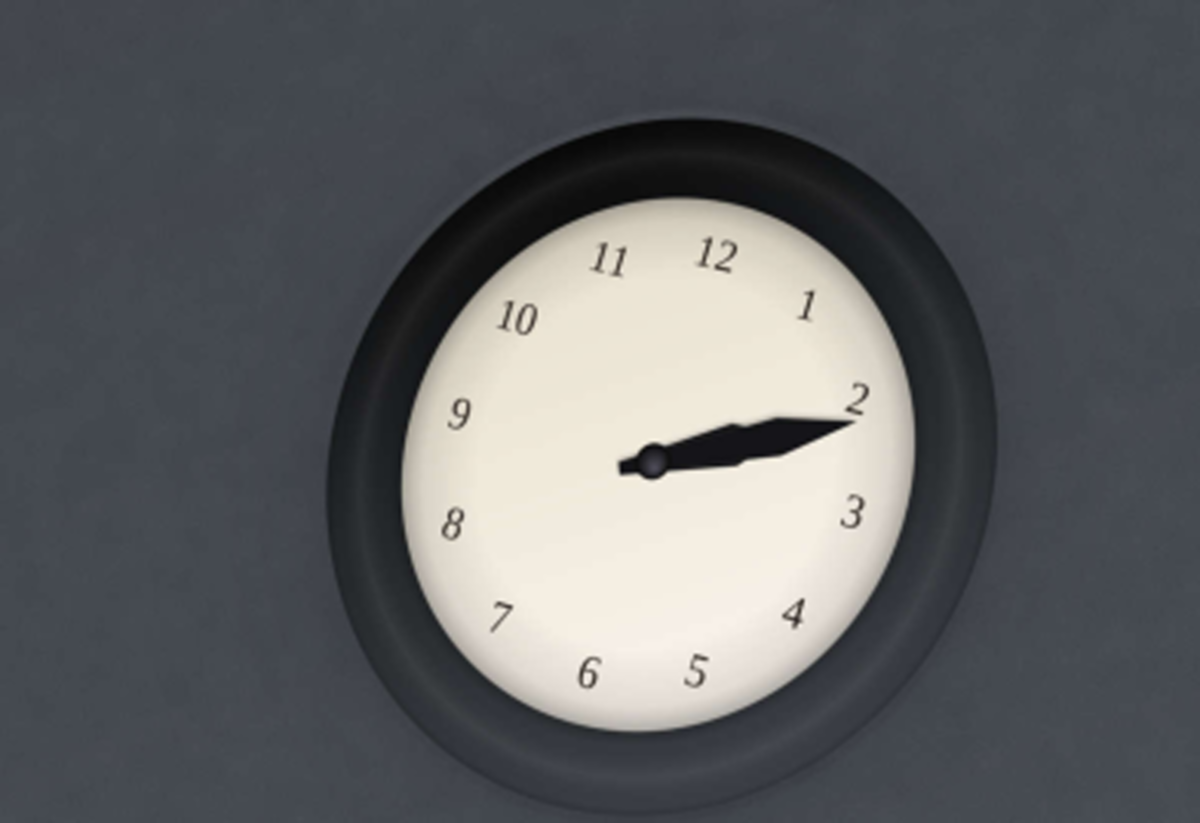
2:11
